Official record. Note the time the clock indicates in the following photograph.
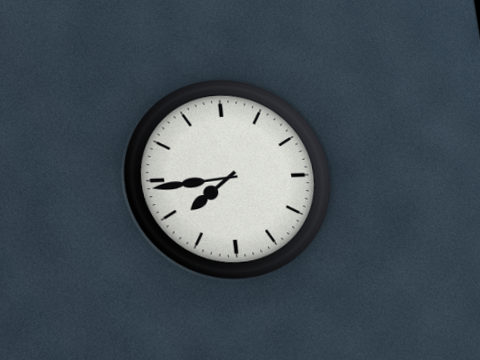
7:44
